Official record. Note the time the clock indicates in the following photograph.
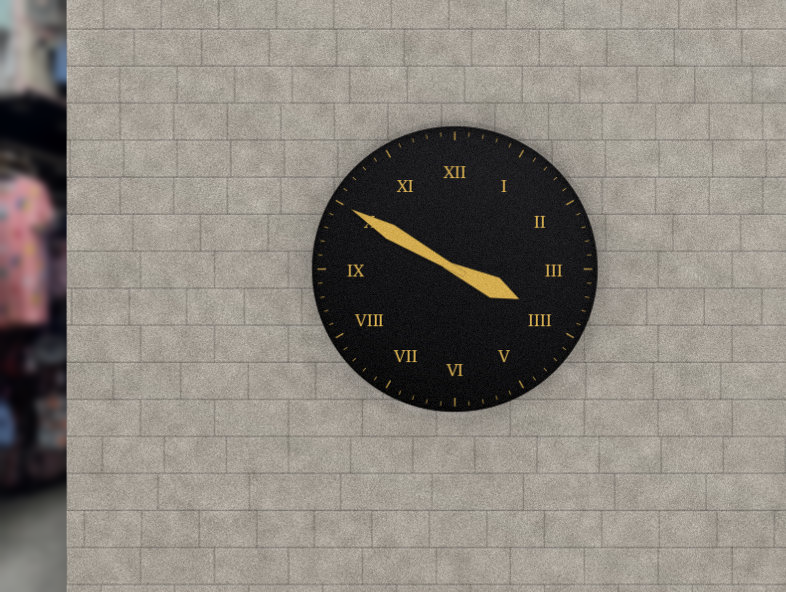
3:50
